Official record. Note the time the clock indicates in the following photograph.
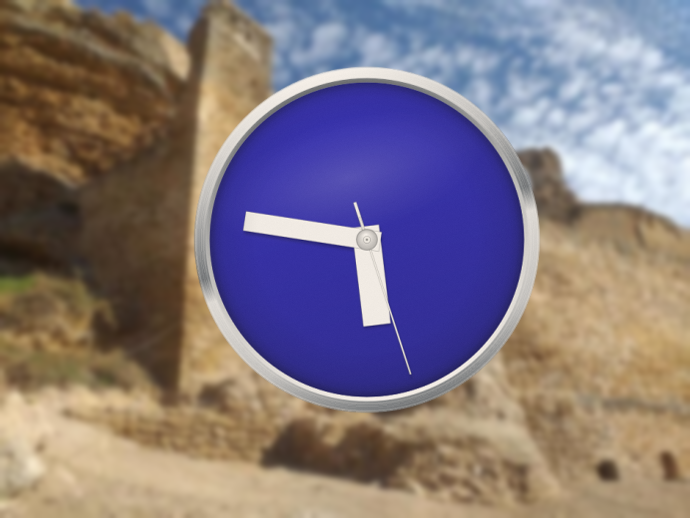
5:46:27
